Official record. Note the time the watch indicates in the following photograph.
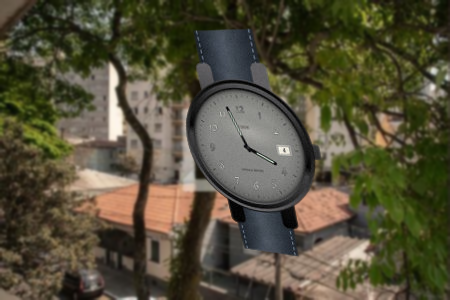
3:57
